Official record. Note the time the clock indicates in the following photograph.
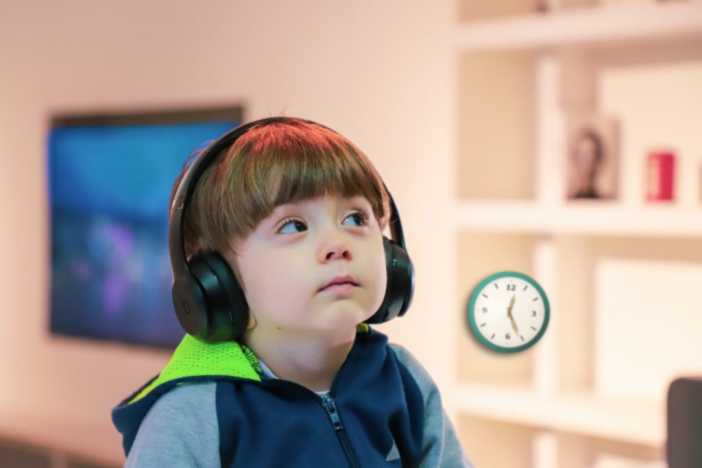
12:26
